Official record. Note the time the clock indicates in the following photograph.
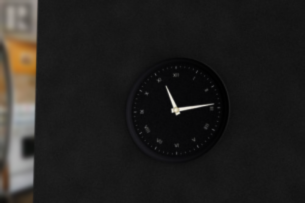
11:14
